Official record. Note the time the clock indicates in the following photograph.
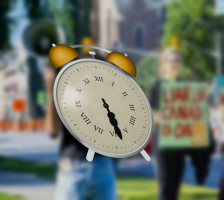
5:28
